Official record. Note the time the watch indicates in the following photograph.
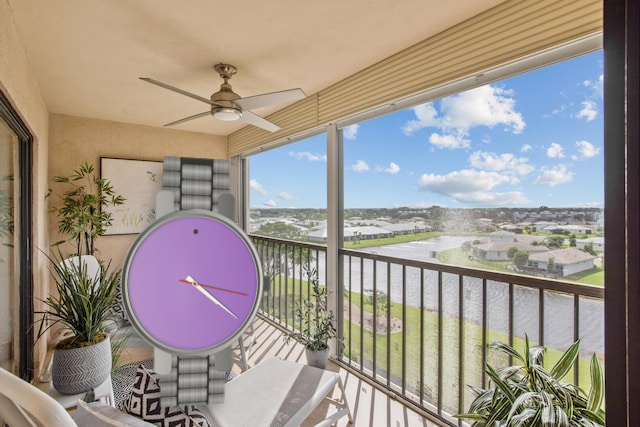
4:21:17
